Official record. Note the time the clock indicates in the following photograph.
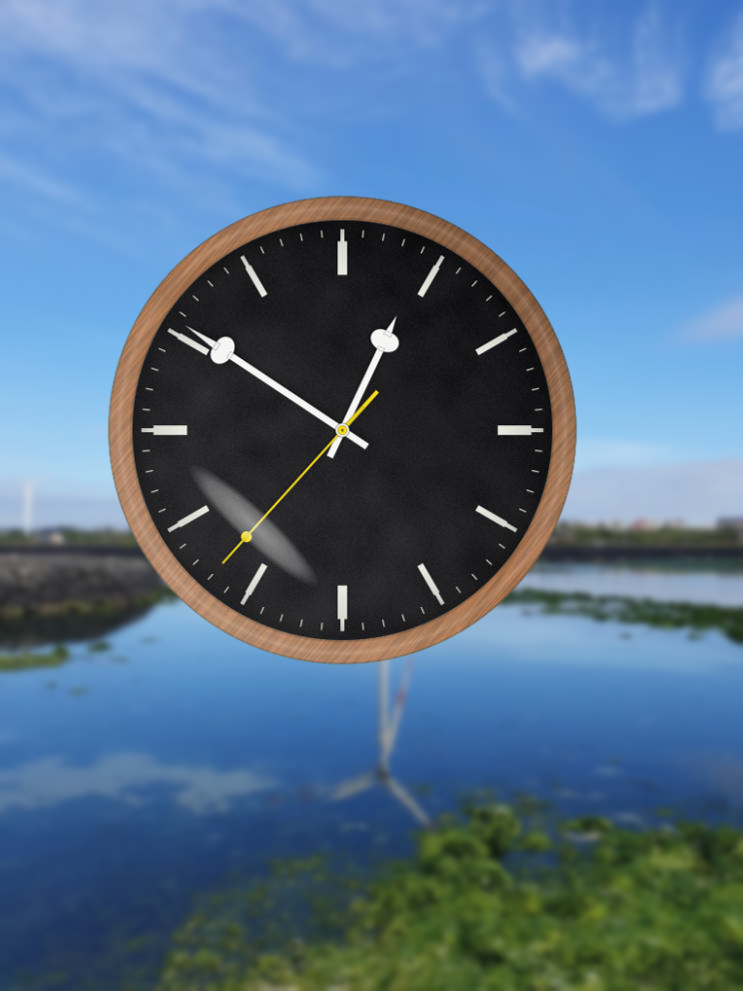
12:50:37
